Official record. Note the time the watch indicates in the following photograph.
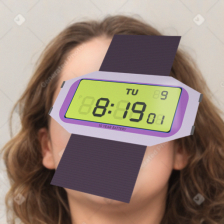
8:19:01
